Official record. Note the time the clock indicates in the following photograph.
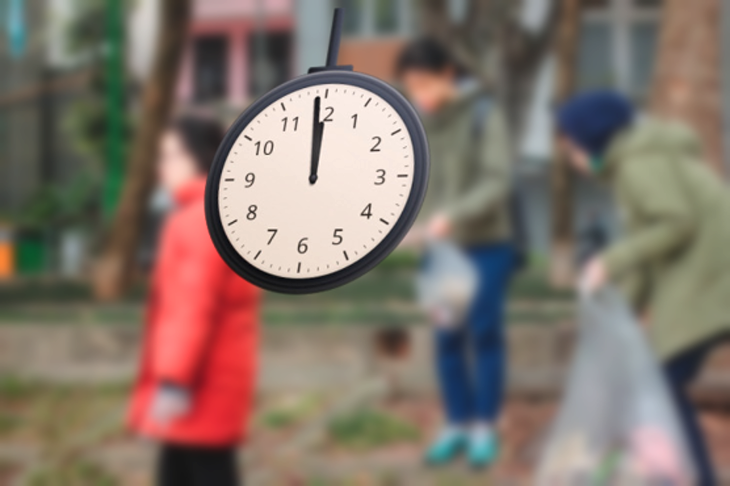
11:59
